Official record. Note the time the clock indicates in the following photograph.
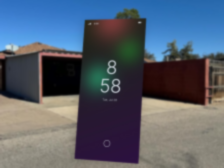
8:58
